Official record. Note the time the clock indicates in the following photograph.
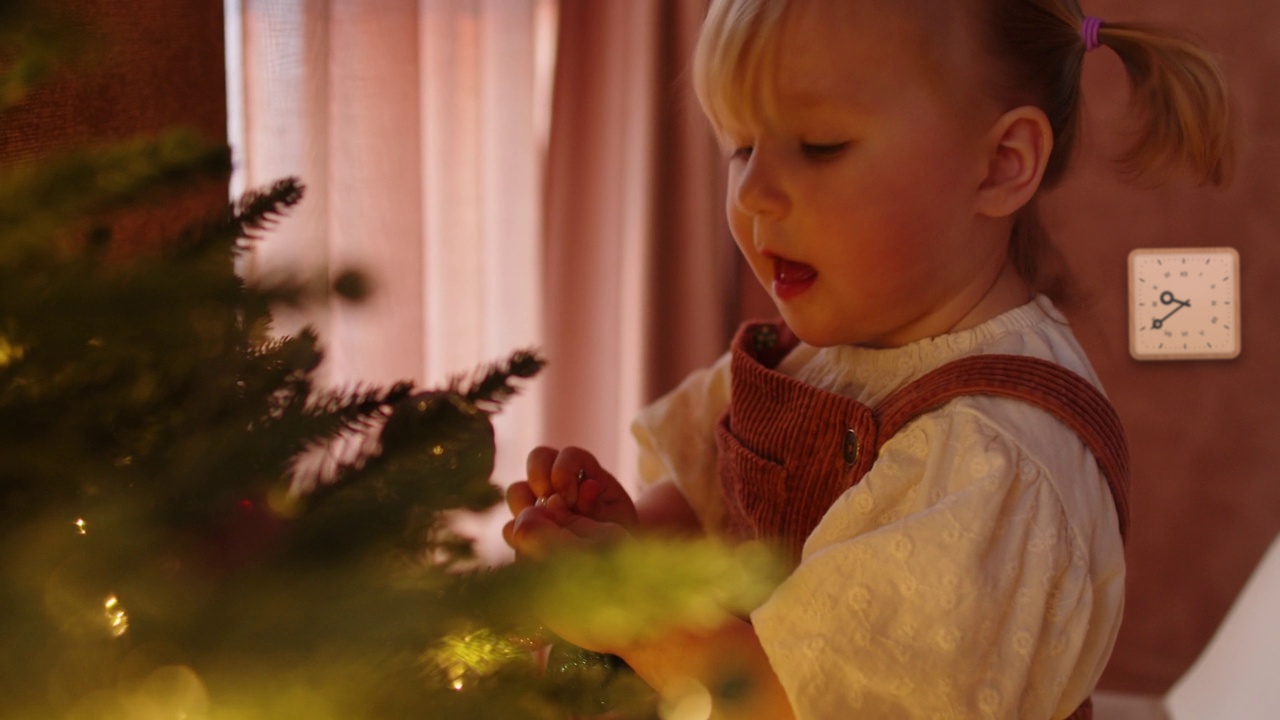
9:39
